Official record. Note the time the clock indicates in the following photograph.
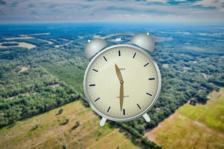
11:31
